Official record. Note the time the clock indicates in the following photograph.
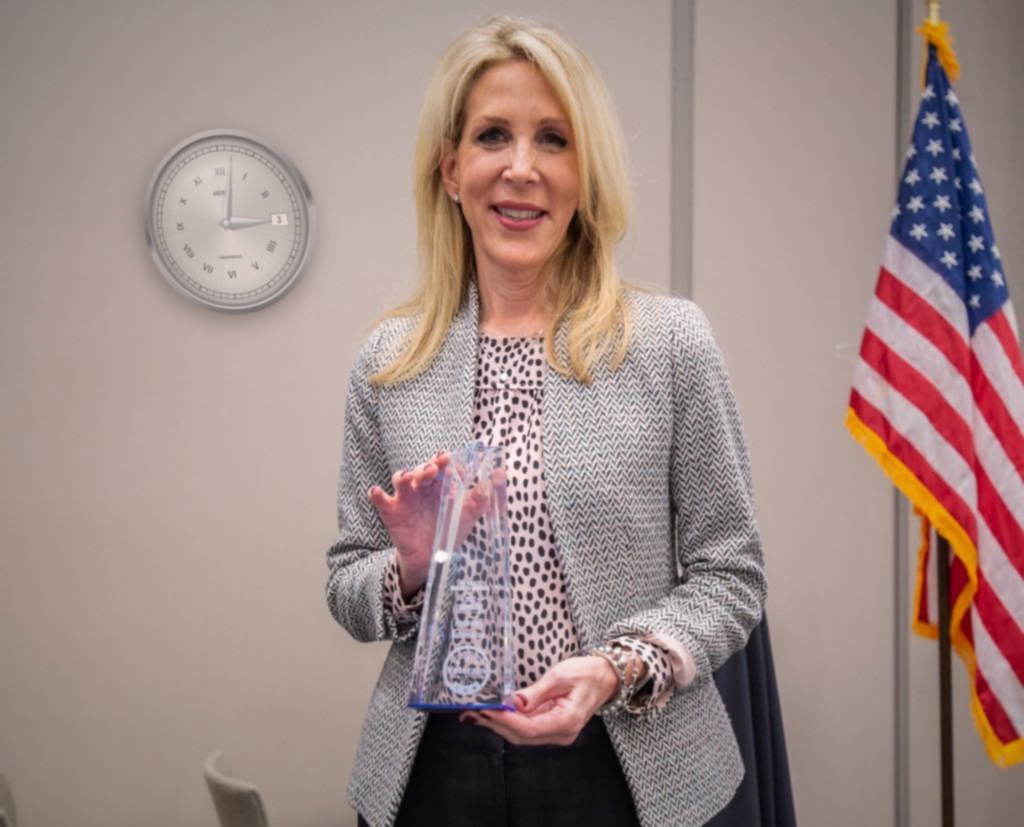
3:02
